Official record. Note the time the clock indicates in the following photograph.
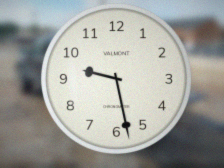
9:28
